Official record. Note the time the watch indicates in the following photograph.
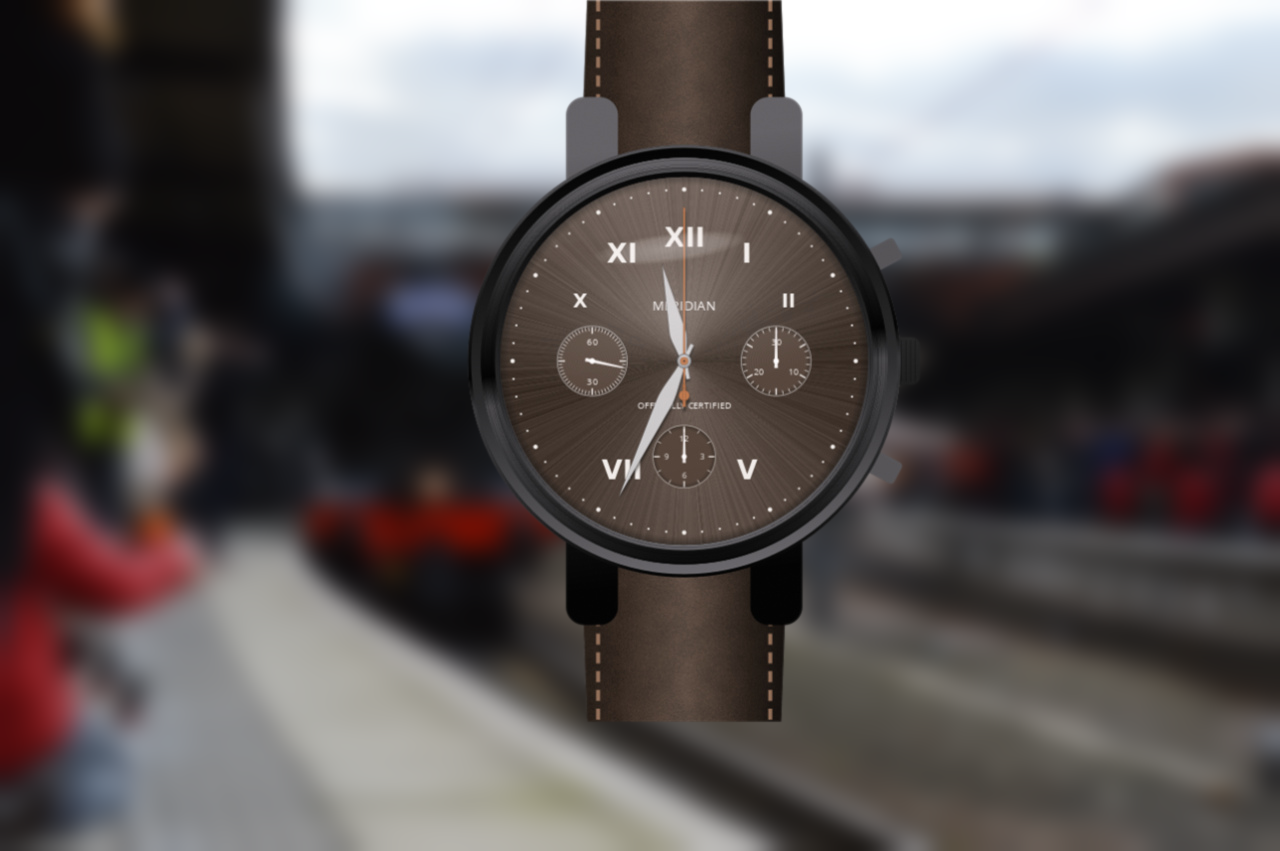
11:34:17
